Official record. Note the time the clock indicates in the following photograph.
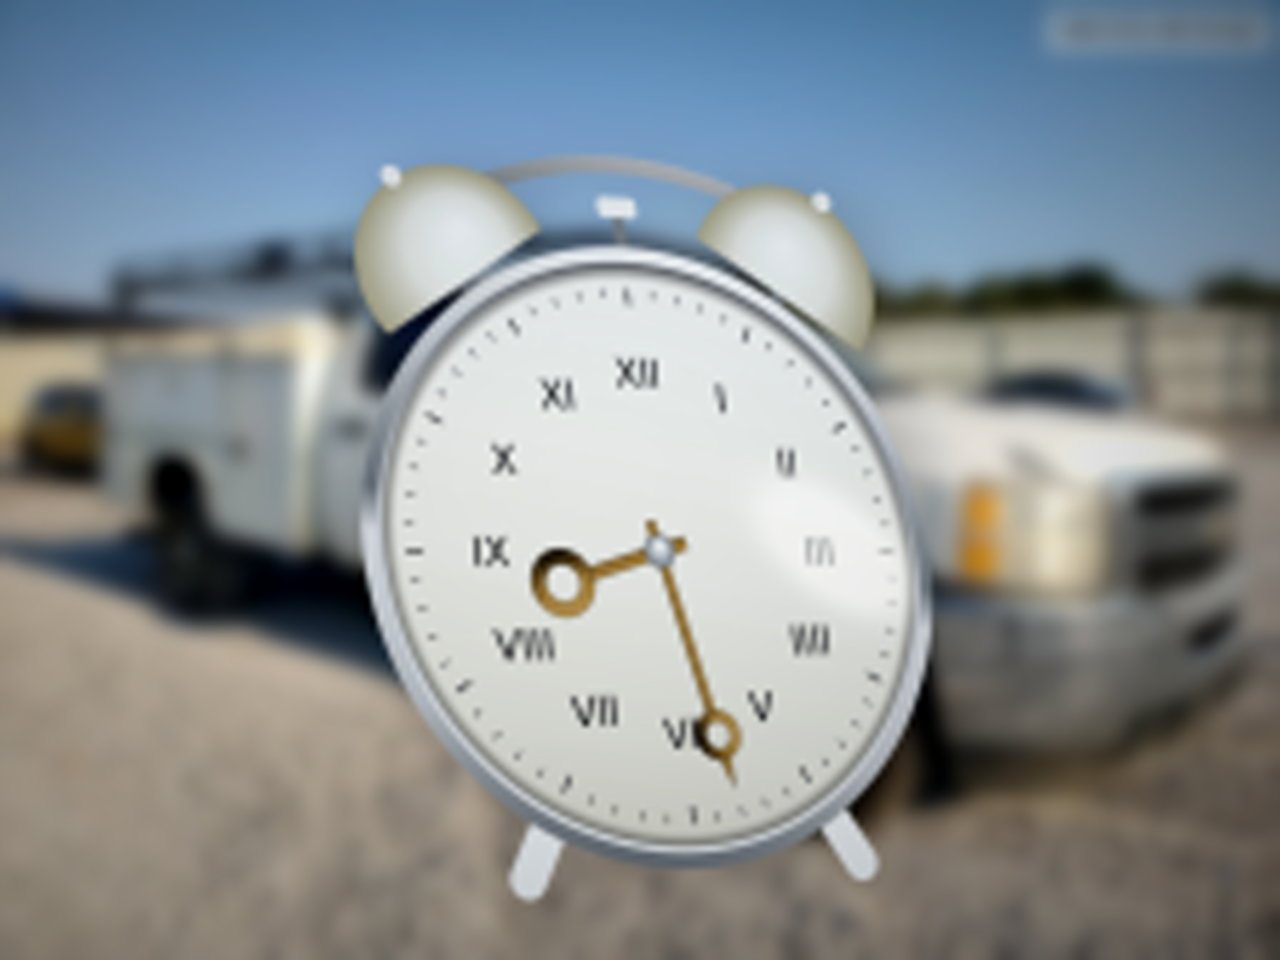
8:28
